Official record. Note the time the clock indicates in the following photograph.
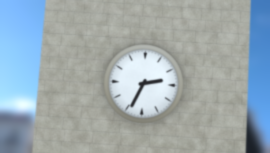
2:34
